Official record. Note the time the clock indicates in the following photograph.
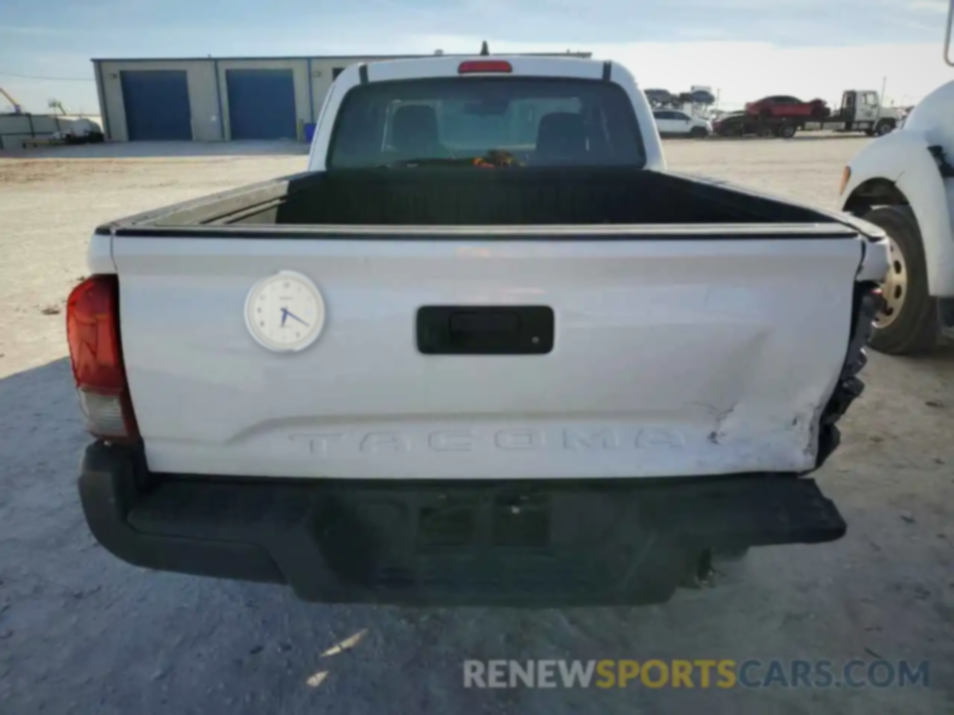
6:20
